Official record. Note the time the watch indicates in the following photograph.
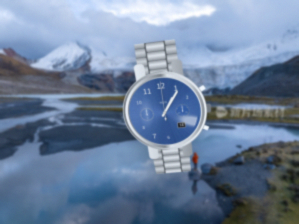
1:06
